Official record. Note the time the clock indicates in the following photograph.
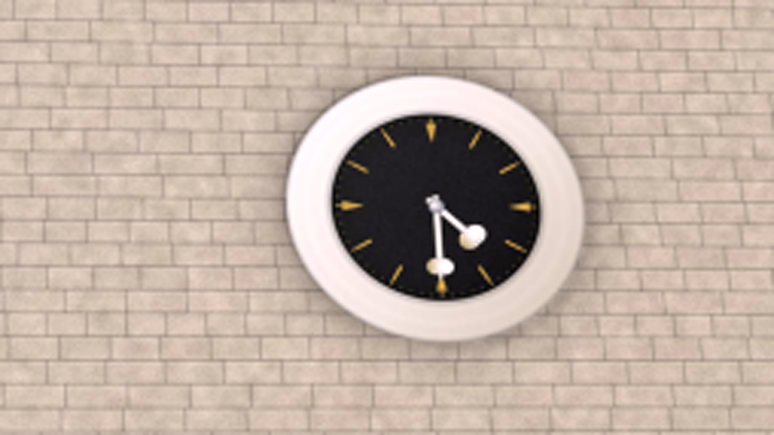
4:30
